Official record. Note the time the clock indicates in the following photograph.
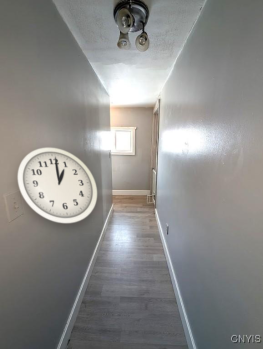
1:01
